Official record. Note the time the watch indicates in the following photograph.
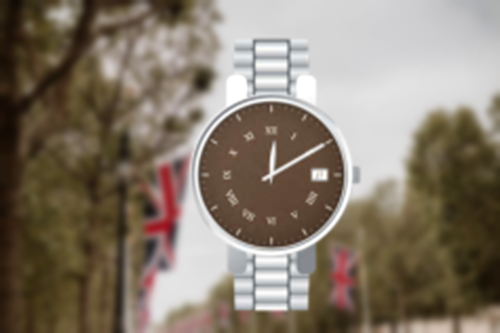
12:10
